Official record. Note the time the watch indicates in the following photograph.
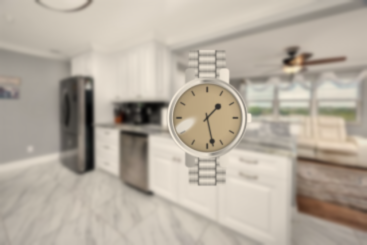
1:28
